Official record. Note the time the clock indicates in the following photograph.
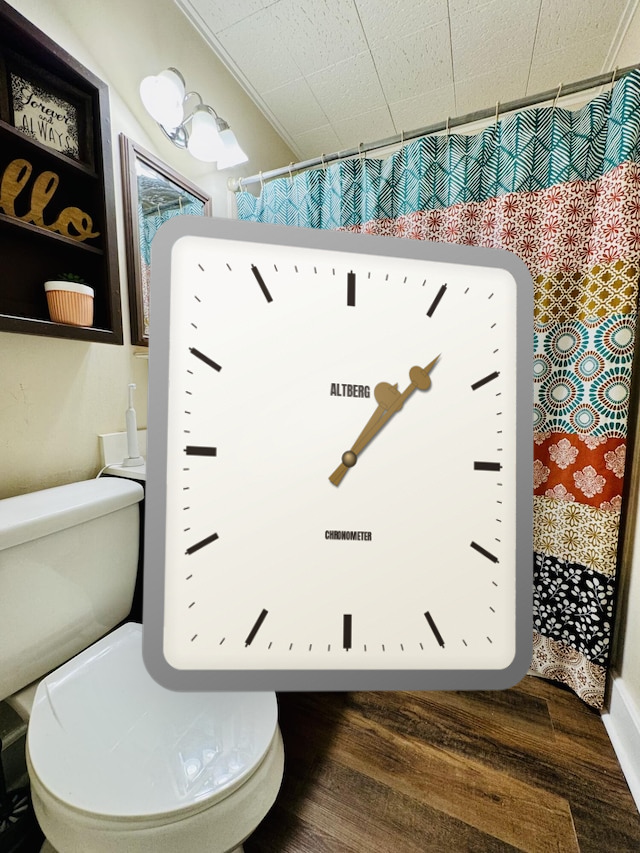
1:07
